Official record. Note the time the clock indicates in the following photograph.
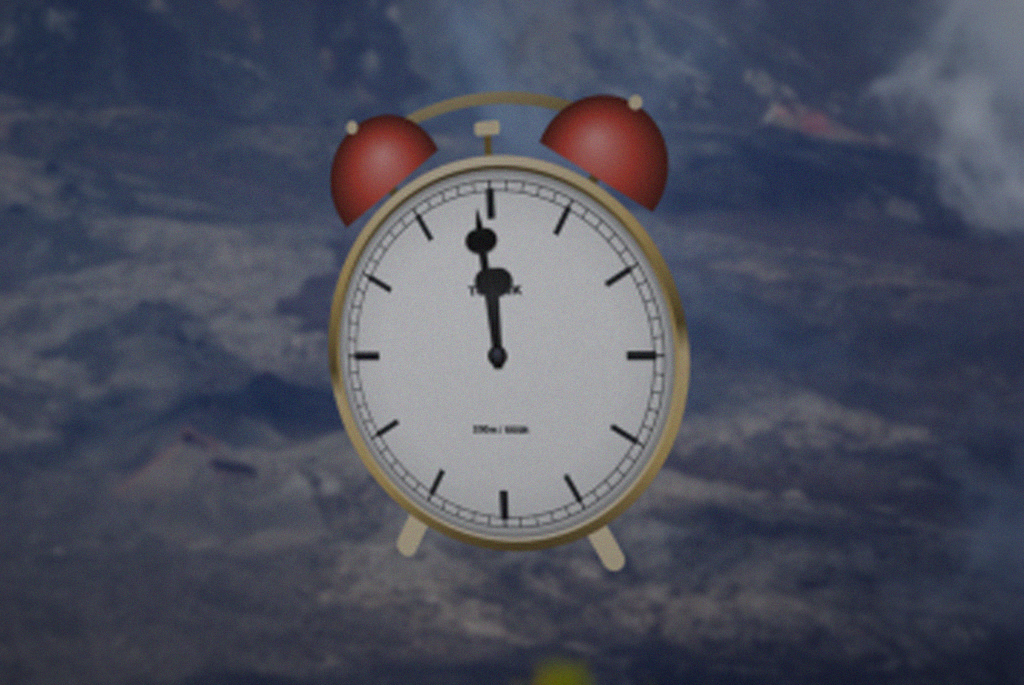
11:59
